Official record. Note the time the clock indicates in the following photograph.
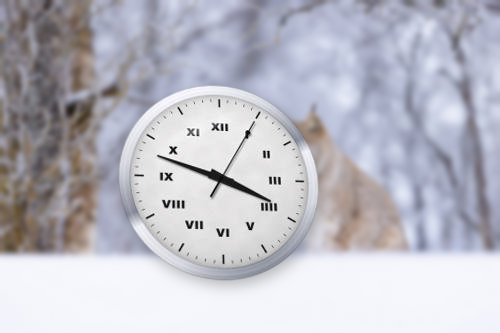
3:48:05
